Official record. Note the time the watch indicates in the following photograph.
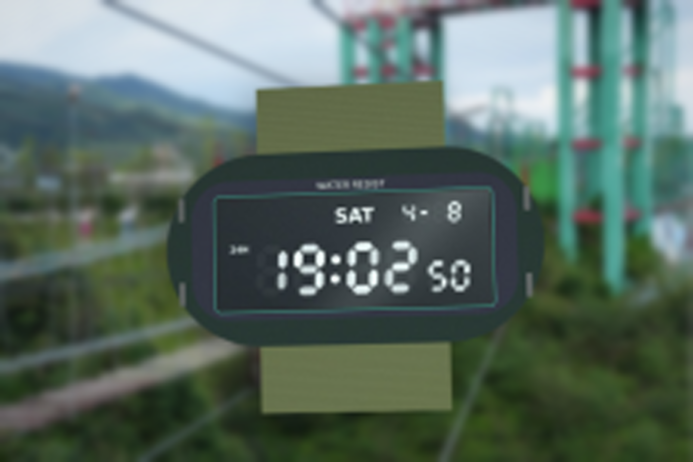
19:02:50
